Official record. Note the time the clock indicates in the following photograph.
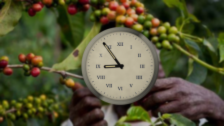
8:54
